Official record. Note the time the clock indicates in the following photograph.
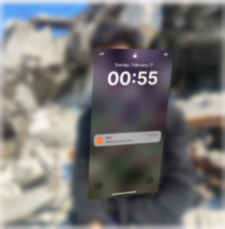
0:55
